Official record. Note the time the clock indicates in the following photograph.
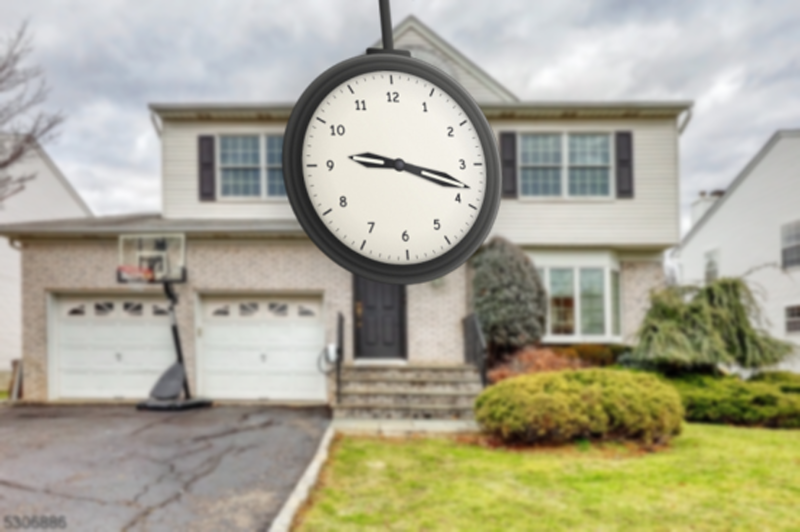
9:18
